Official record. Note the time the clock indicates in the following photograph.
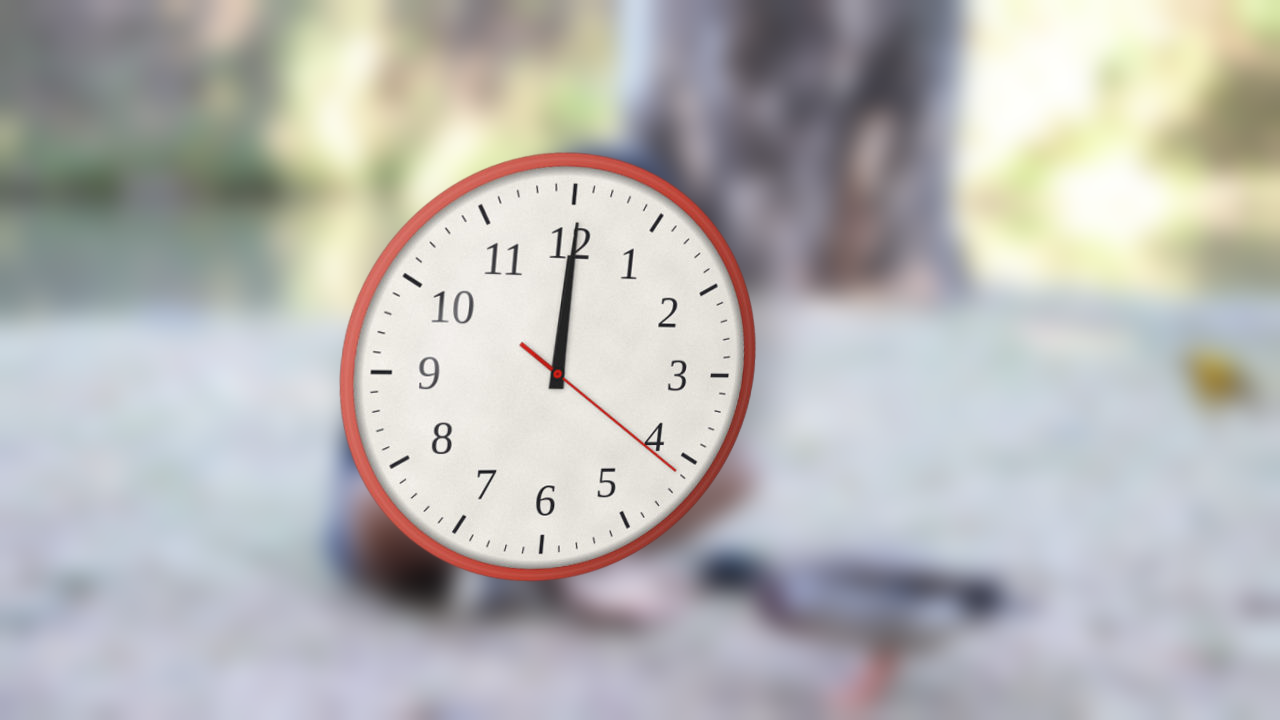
12:00:21
